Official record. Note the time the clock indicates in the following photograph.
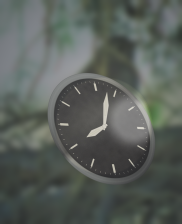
8:03
